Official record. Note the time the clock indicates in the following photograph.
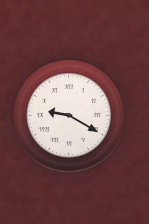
9:20
